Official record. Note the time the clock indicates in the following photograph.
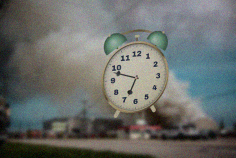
6:48
